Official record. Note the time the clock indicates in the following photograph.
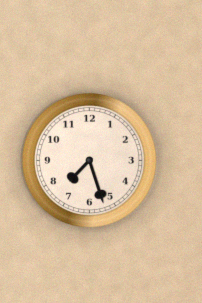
7:27
